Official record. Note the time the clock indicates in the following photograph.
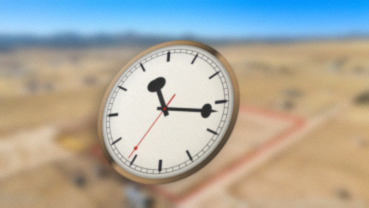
11:16:36
